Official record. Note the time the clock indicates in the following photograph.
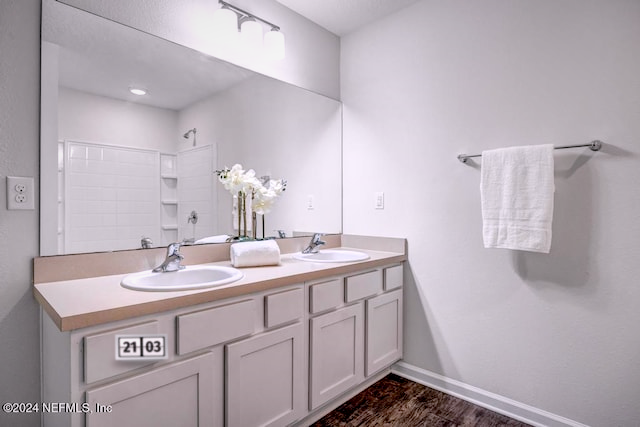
21:03
